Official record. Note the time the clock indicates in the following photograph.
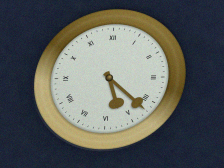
5:22
